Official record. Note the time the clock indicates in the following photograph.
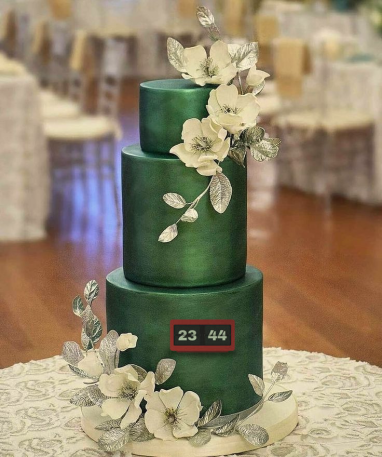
23:44
